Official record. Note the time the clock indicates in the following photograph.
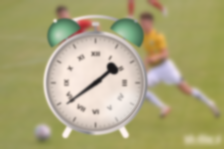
1:39
